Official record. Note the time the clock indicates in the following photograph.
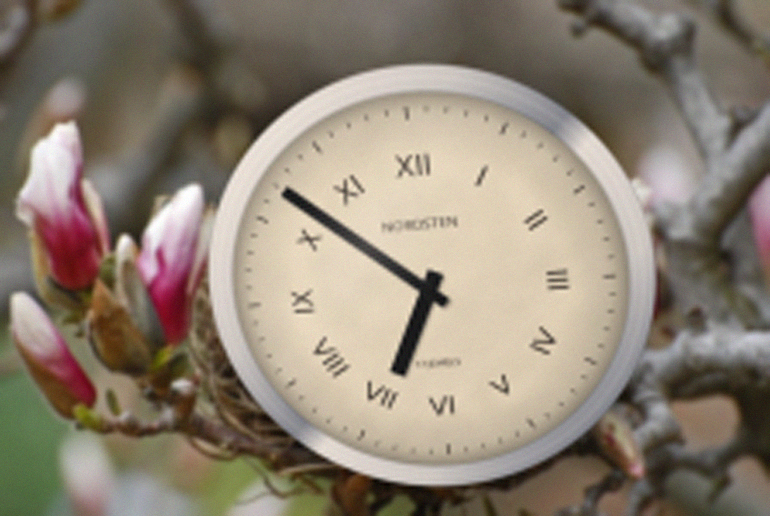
6:52
